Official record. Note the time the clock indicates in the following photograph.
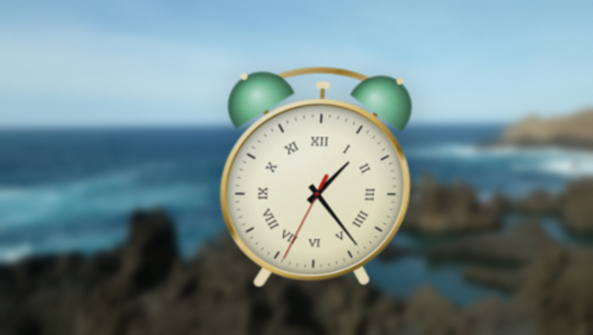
1:23:34
